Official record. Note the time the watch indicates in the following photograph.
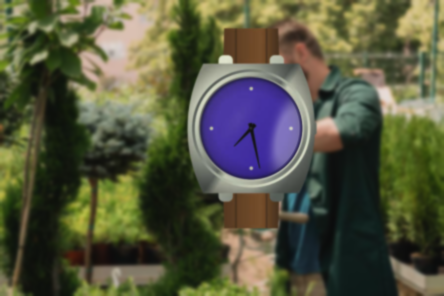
7:28
